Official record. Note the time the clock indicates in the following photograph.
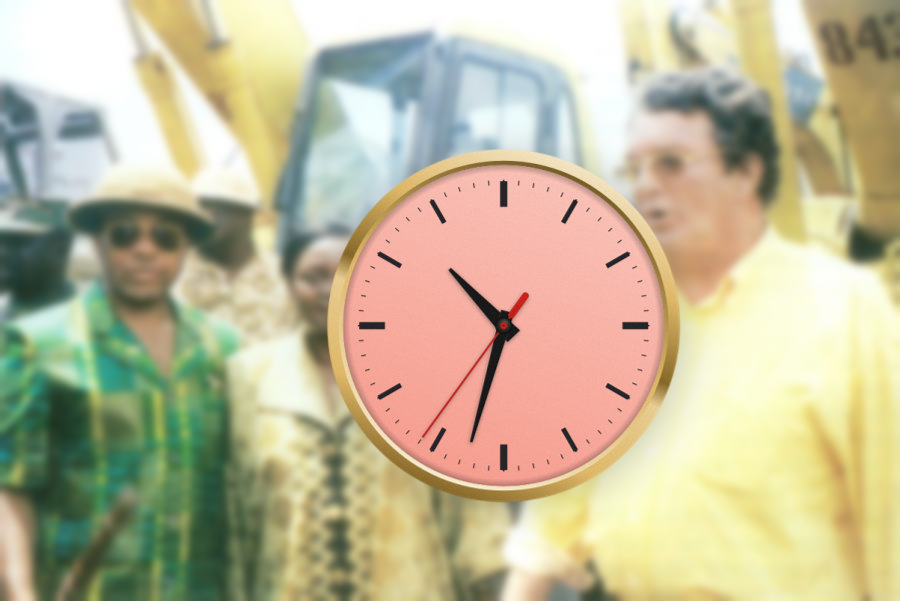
10:32:36
